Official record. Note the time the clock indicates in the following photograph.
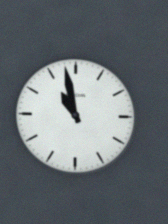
10:58
